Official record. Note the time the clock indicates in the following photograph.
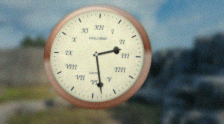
2:28
